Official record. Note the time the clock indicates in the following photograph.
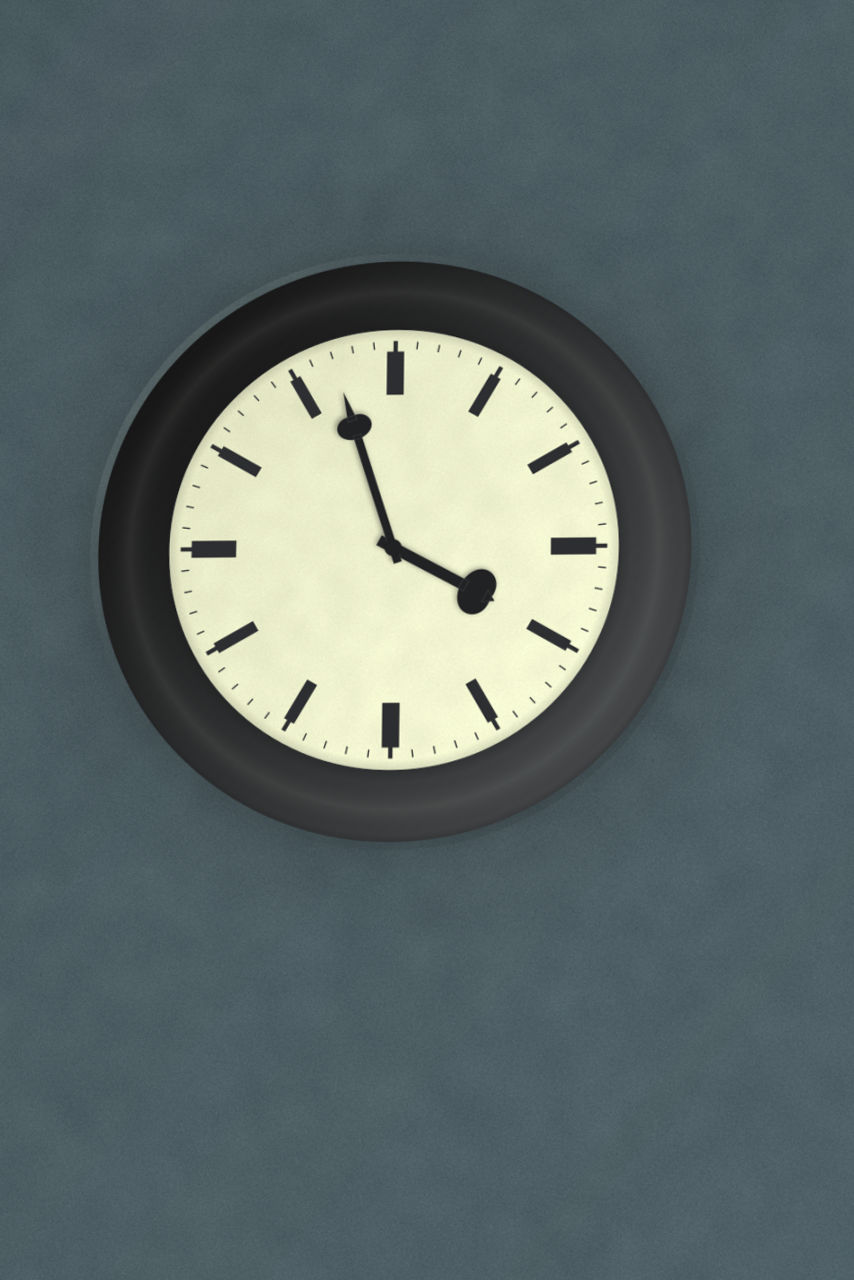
3:57
